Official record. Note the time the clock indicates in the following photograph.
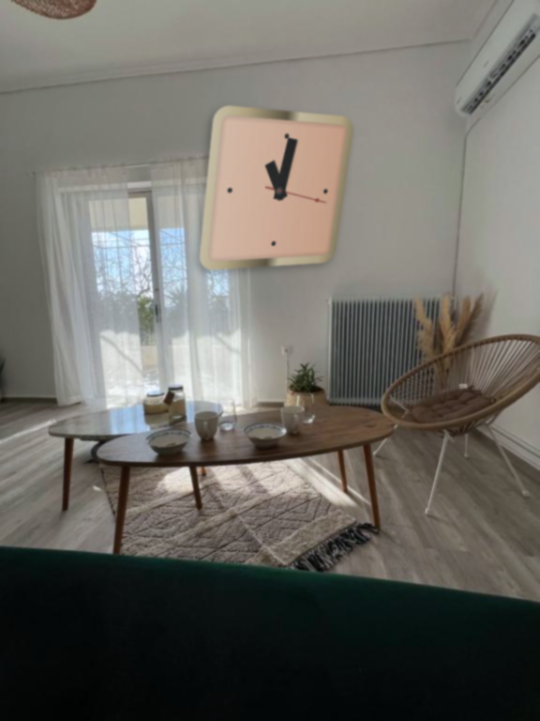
11:01:17
